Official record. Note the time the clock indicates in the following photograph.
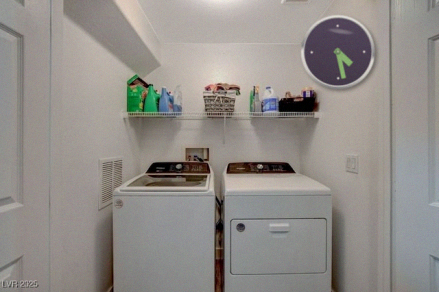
4:28
